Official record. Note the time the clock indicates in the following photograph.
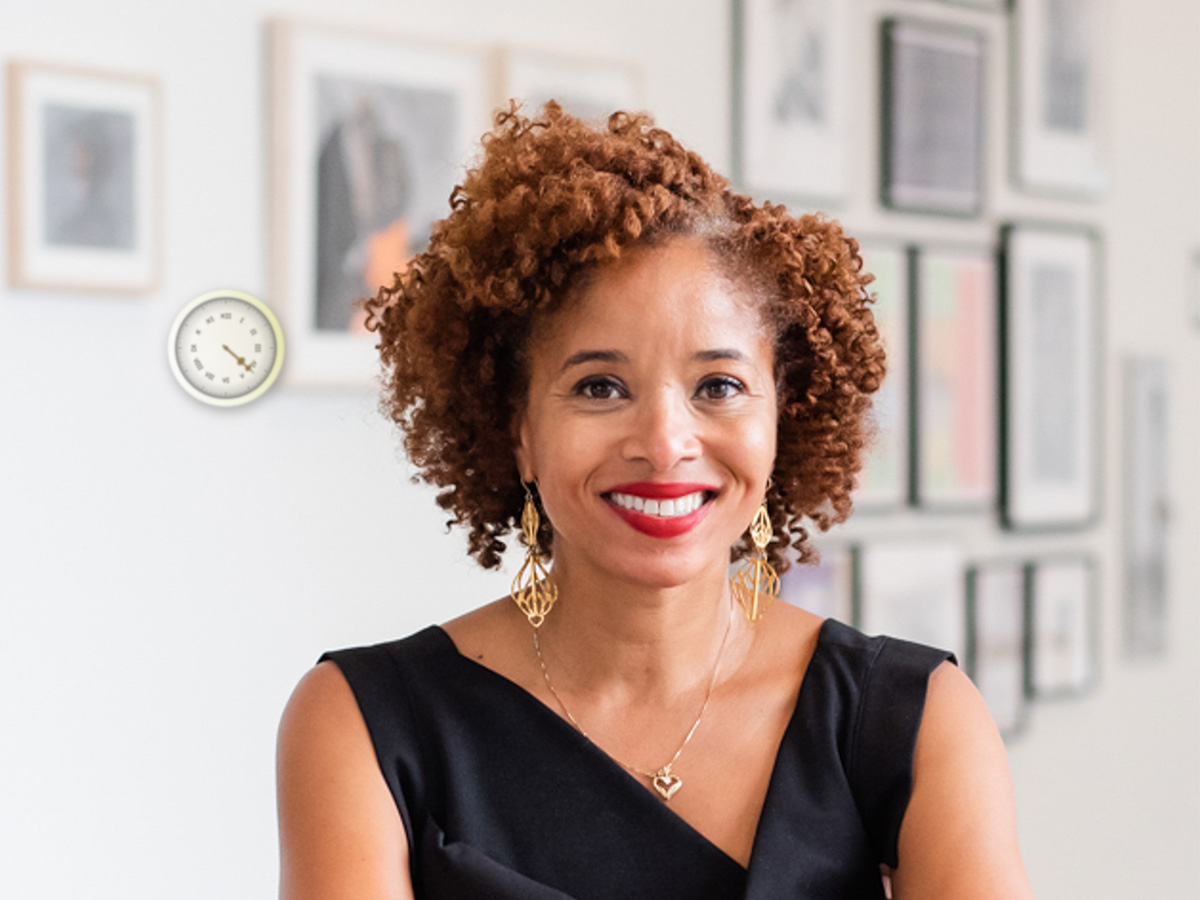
4:22
